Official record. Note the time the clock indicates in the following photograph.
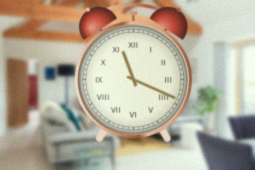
11:19
